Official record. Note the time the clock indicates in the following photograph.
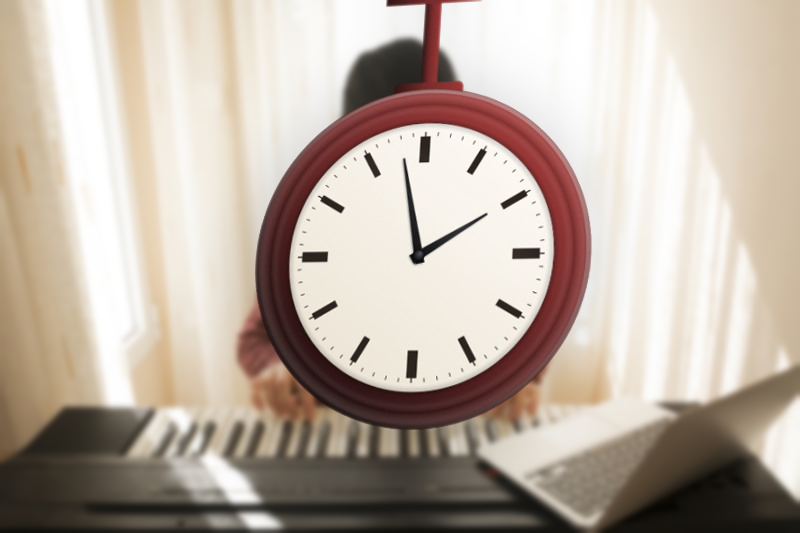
1:58
